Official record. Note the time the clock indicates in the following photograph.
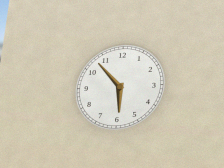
5:53
